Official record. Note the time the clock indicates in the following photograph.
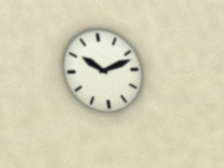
10:12
